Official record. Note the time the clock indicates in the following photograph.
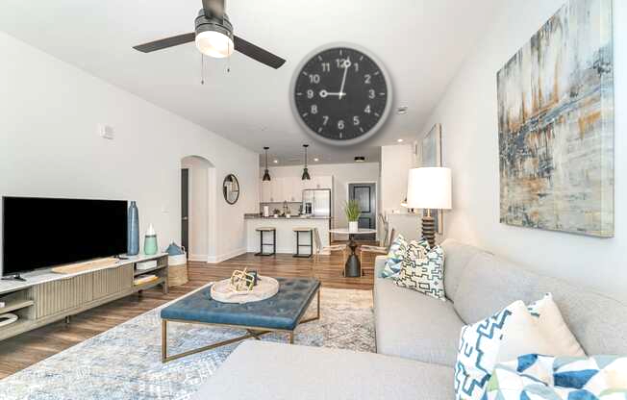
9:02
